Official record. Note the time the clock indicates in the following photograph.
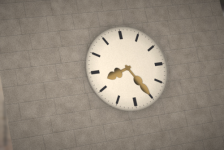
8:25
